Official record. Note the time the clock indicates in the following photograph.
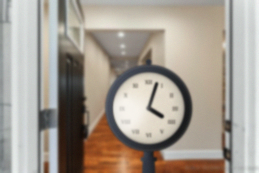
4:03
